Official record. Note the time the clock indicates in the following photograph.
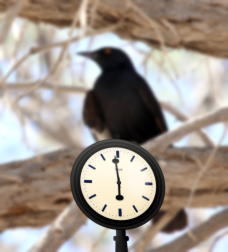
5:59
